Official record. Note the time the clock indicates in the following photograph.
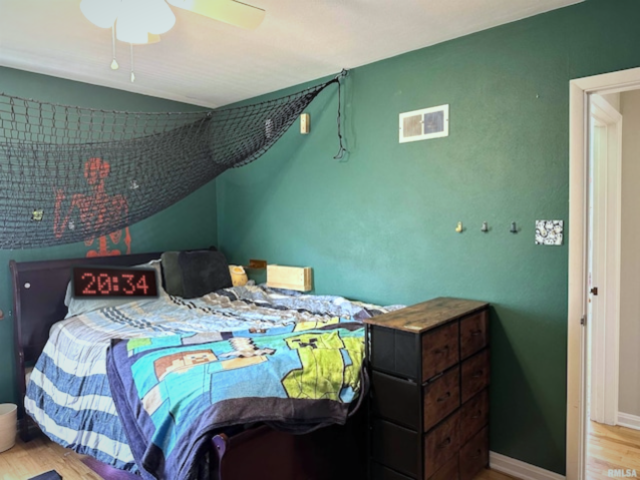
20:34
